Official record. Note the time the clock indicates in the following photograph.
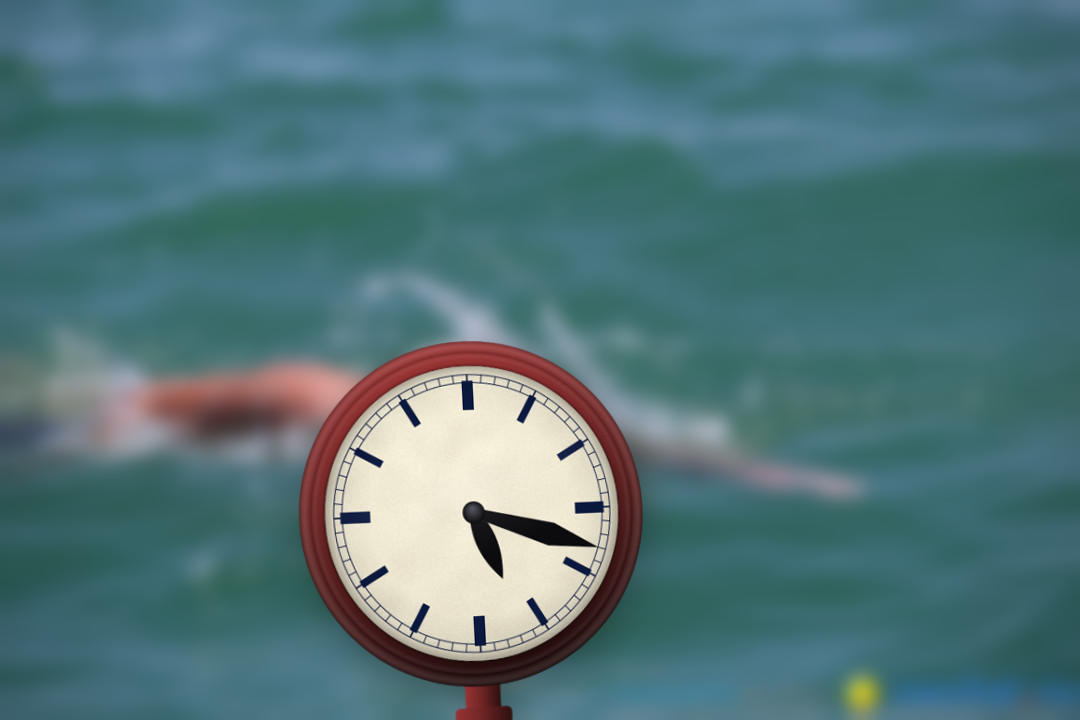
5:18
